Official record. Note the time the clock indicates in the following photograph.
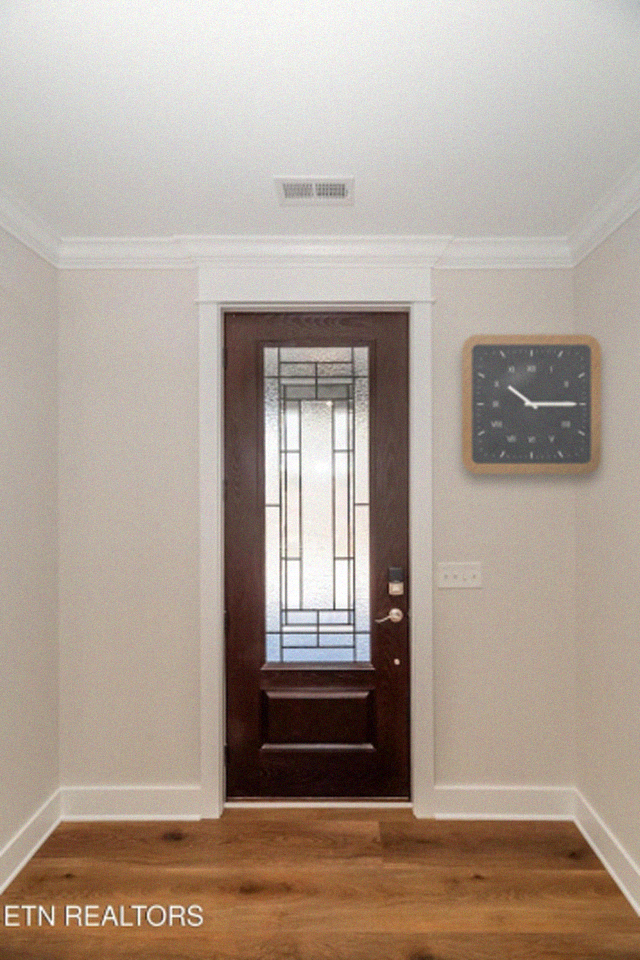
10:15
